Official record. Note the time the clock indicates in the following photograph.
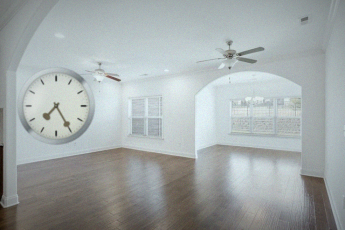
7:25
